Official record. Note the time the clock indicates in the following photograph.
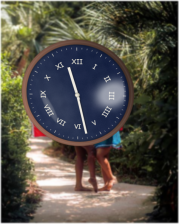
11:28
